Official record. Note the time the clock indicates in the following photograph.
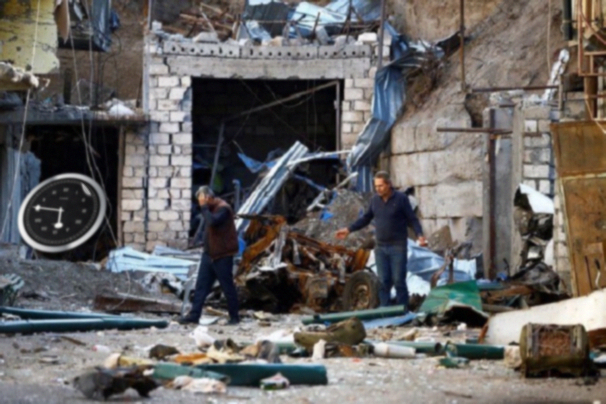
5:46
